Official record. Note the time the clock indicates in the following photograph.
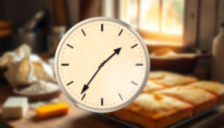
1:36
